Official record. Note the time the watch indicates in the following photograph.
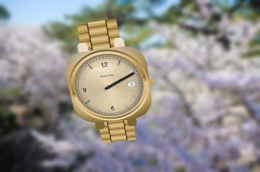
2:11
